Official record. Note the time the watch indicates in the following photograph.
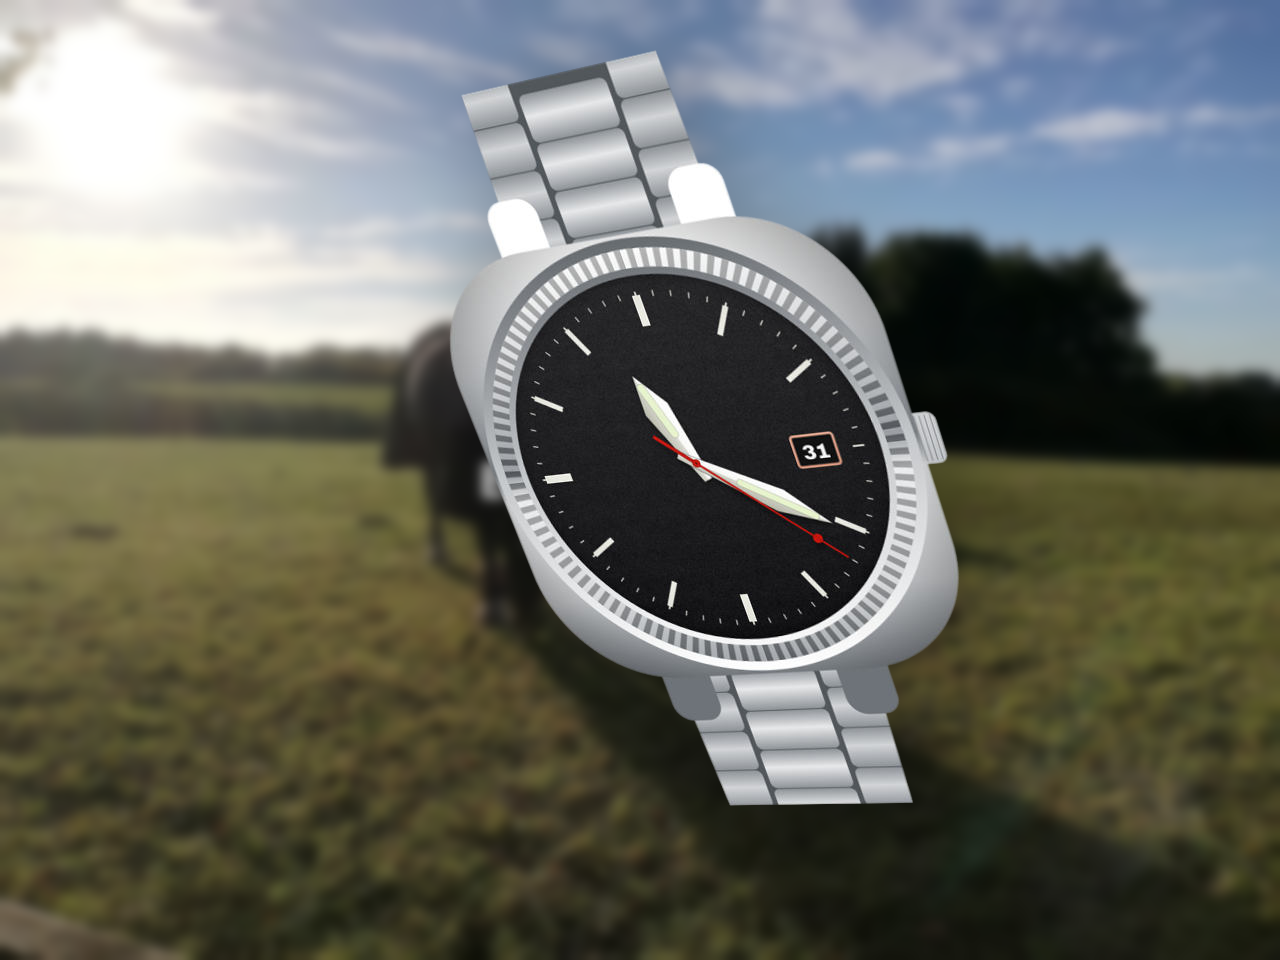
11:20:22
